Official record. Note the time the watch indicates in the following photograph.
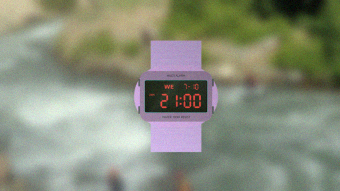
21:00
